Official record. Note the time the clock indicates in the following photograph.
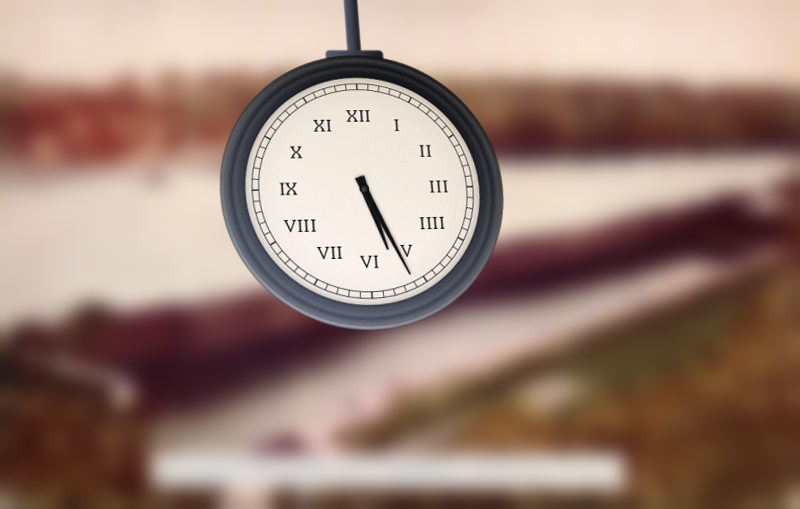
5:26
